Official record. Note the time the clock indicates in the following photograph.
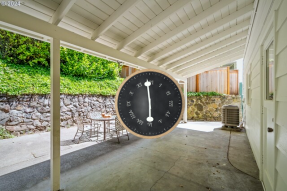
5:59
